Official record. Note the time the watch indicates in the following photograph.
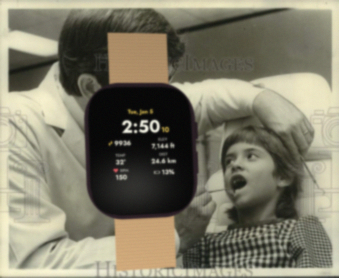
2:50
